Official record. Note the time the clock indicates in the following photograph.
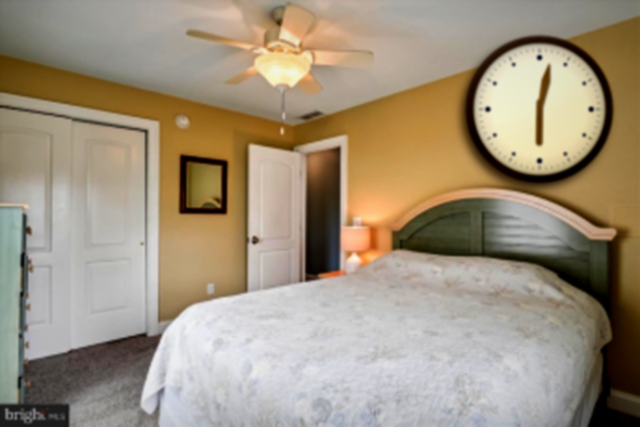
6:02
